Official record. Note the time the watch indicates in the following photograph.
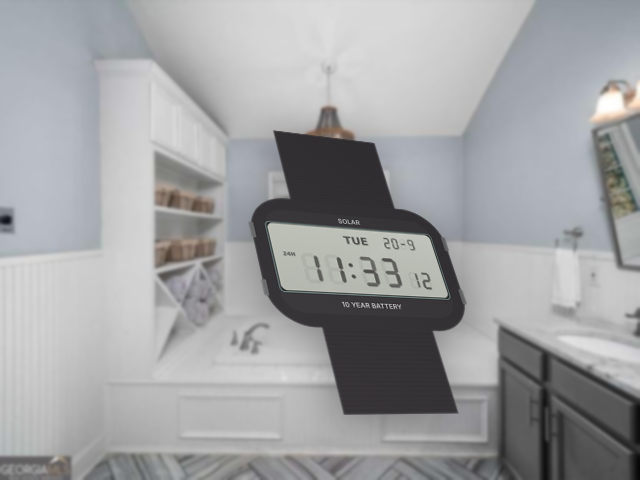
11:33:12
